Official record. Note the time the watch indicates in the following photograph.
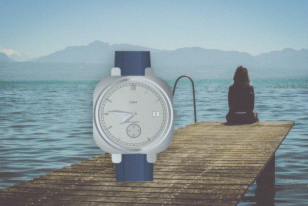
7:46
